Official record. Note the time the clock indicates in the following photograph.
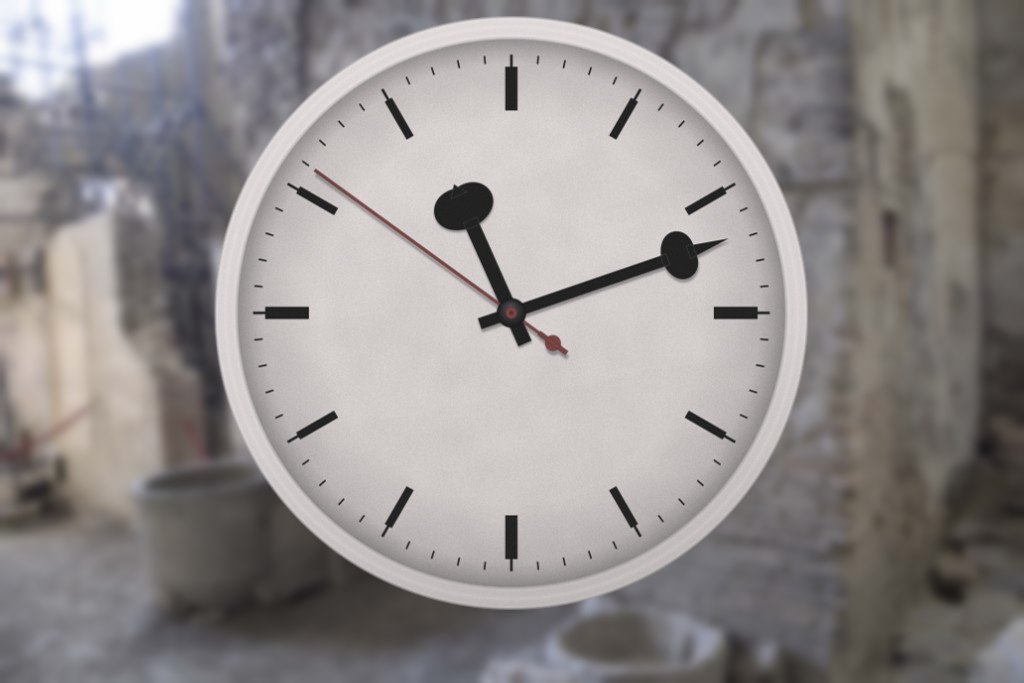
11:11:51
